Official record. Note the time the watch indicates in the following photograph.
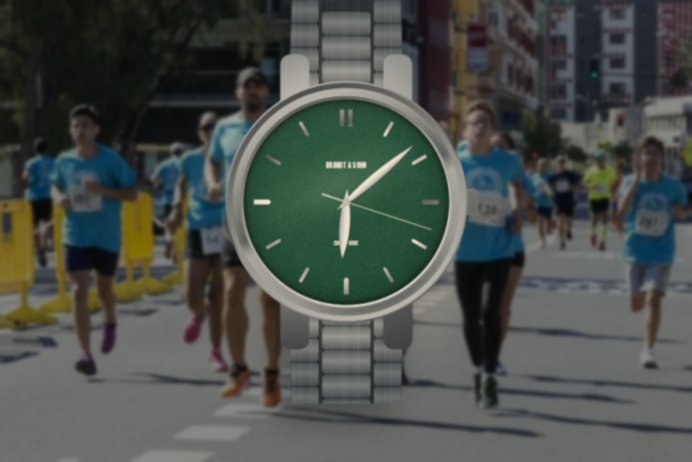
6:08:18
